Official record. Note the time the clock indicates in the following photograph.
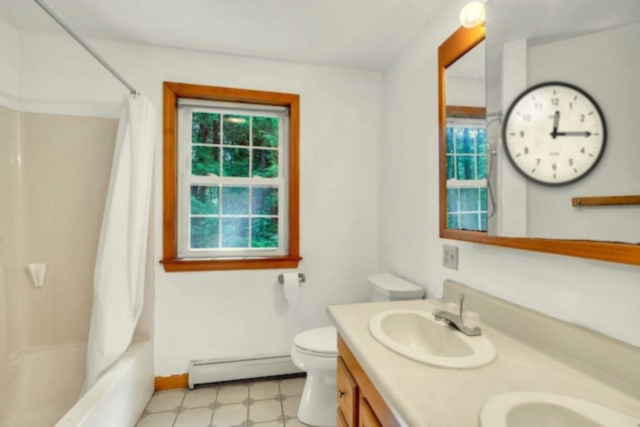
12:15
